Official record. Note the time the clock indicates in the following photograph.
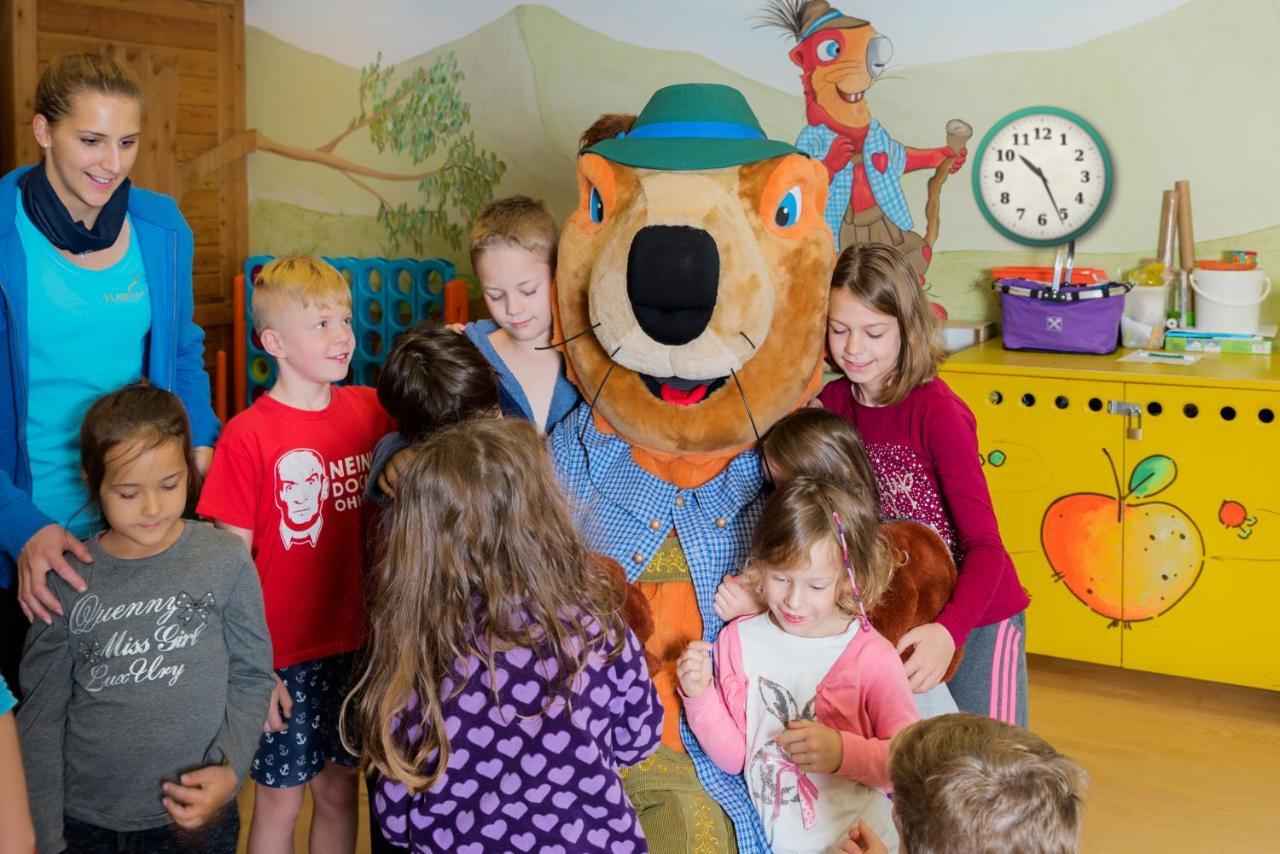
10:26
